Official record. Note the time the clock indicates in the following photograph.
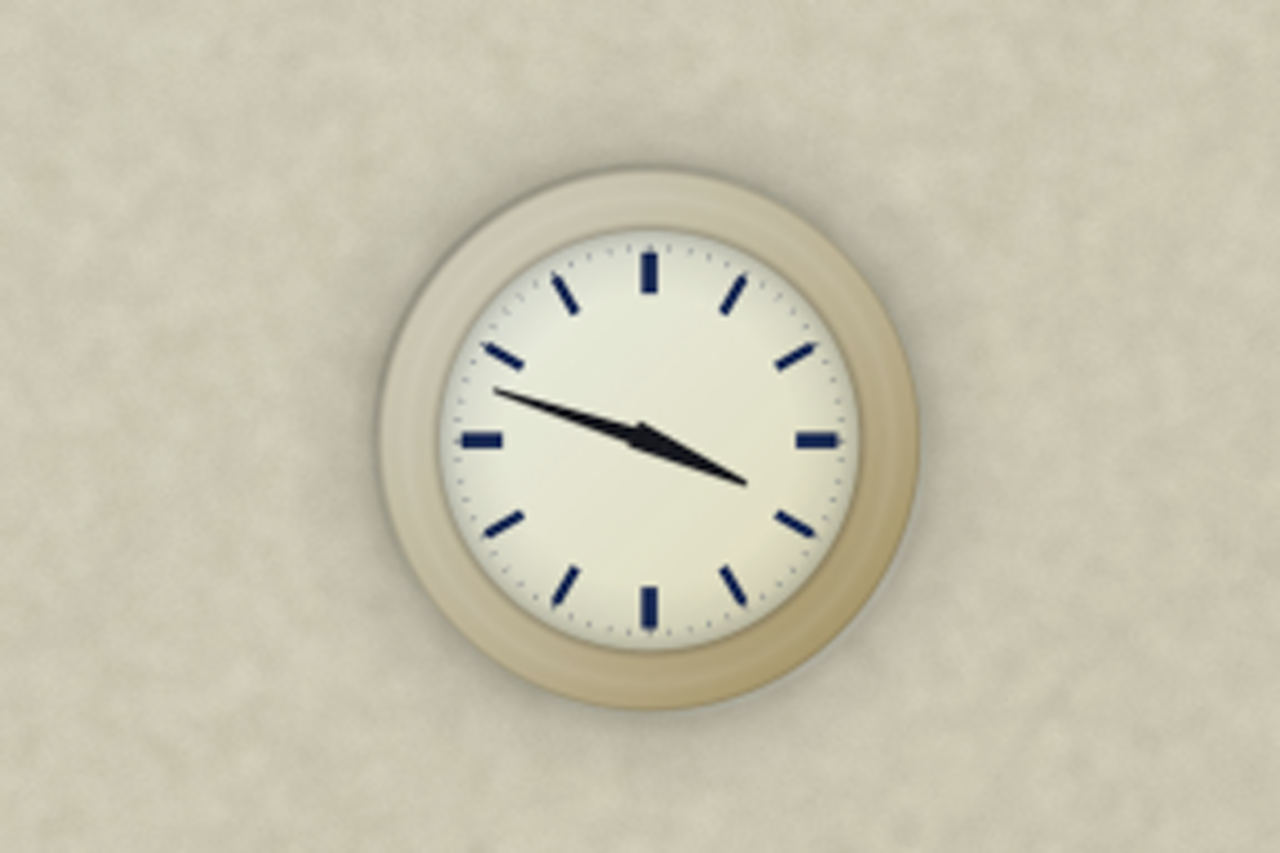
3:48
